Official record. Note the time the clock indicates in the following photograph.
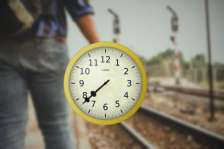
7:38
